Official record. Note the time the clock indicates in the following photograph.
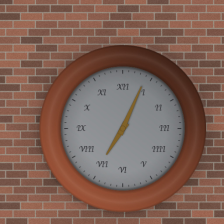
7:04
